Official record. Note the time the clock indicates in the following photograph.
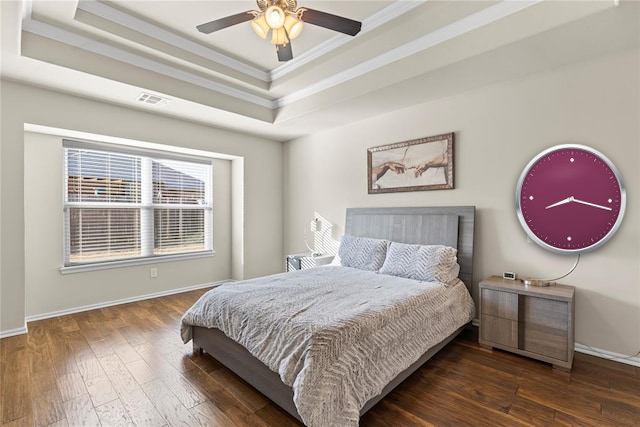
8:17
